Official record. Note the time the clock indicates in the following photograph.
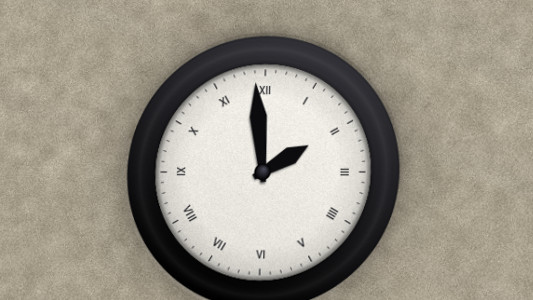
1:59
